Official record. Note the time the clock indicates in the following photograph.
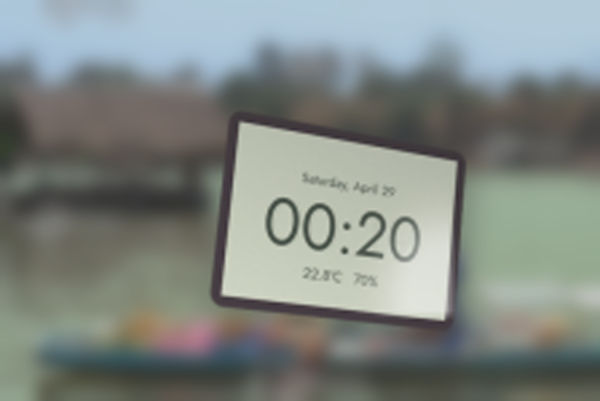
0:20
